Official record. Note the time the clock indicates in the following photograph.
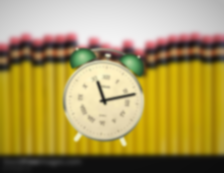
11:12
